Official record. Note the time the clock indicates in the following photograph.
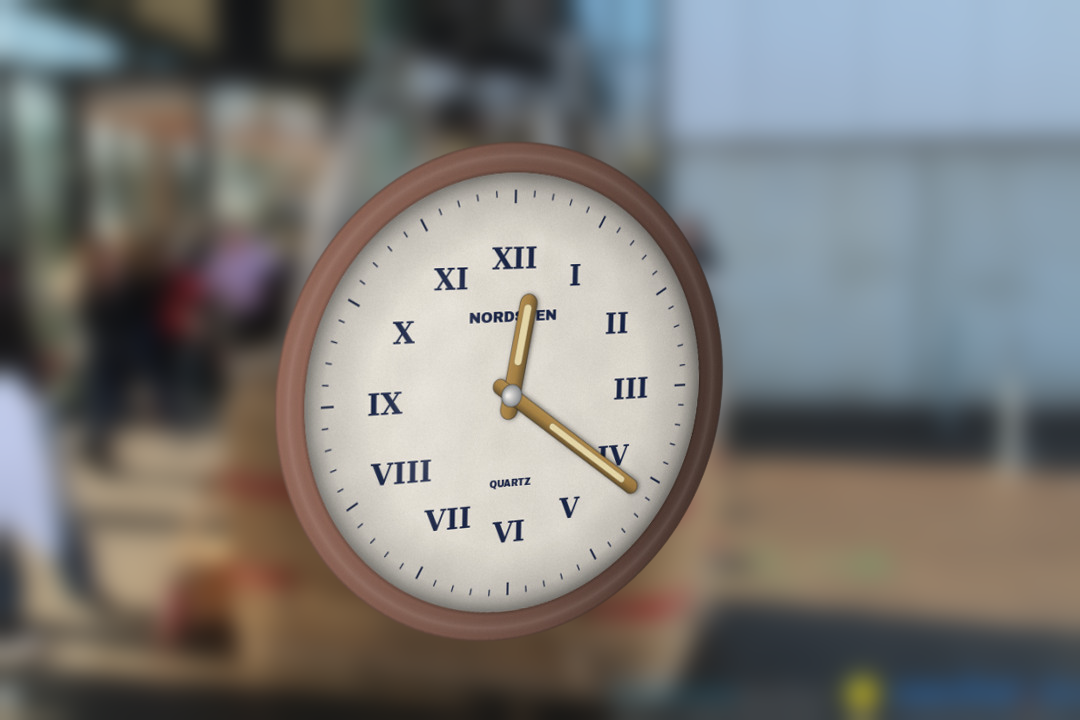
12:21
